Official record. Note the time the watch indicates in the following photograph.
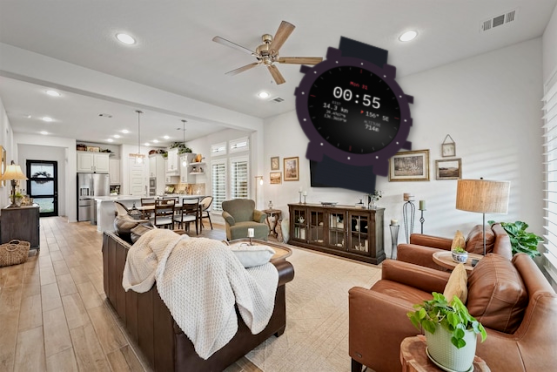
0:55
